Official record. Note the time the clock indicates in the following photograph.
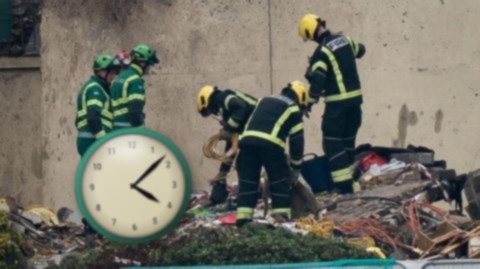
4:08
